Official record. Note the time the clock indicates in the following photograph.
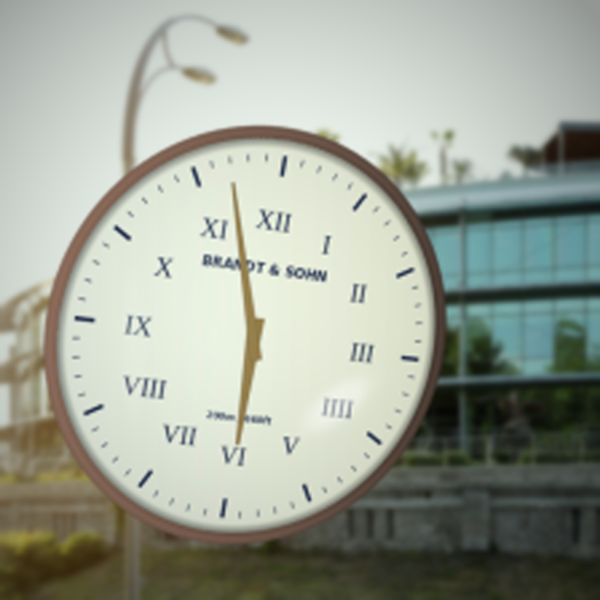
5:57
